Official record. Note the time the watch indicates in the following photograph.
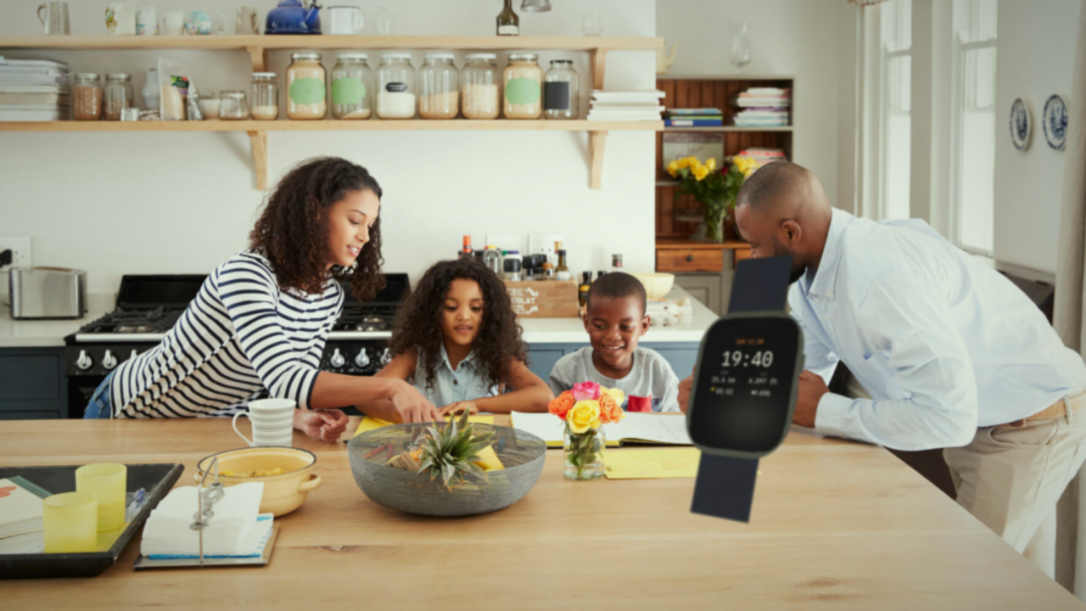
19:40
